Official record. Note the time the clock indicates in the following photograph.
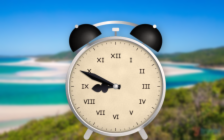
8:49
